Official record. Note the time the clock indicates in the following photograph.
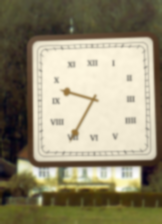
9:35
